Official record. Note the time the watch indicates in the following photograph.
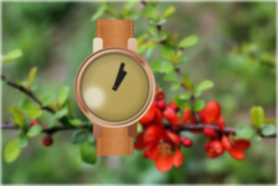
1:03
